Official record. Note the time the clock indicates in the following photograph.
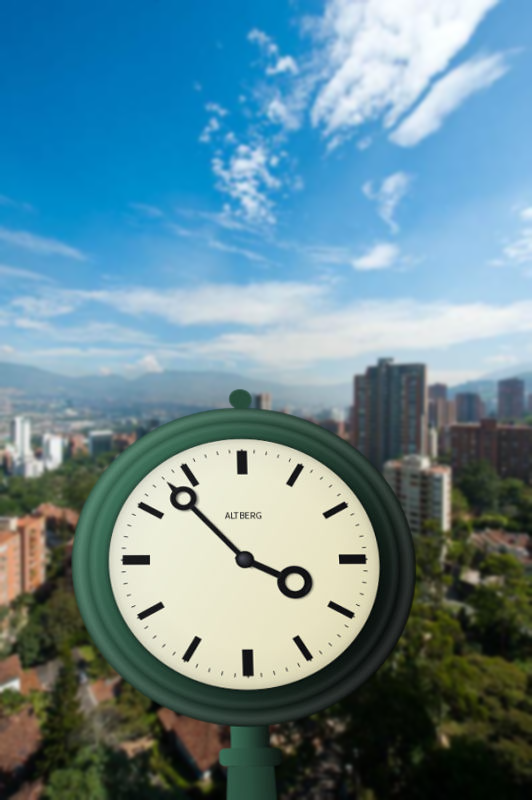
3:53
